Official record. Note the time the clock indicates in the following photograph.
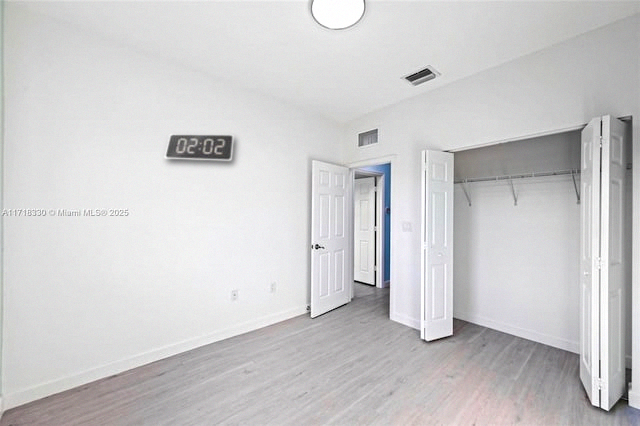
2:02
